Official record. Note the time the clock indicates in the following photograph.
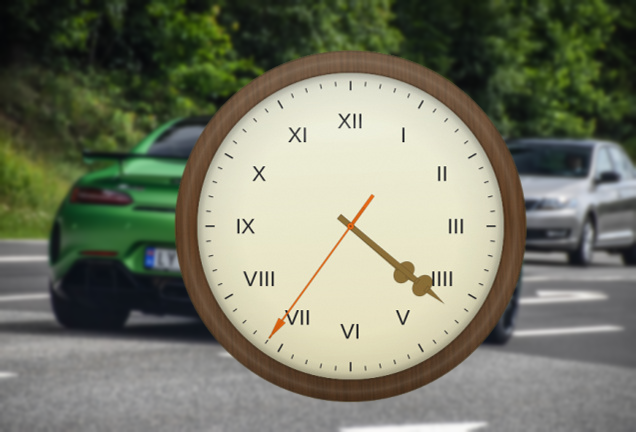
4:21:36
